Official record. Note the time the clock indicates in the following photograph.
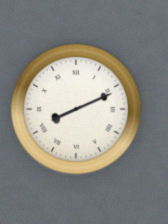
8:11
